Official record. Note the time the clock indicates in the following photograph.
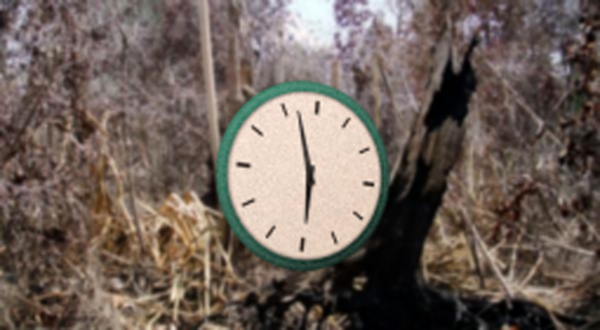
5:57
